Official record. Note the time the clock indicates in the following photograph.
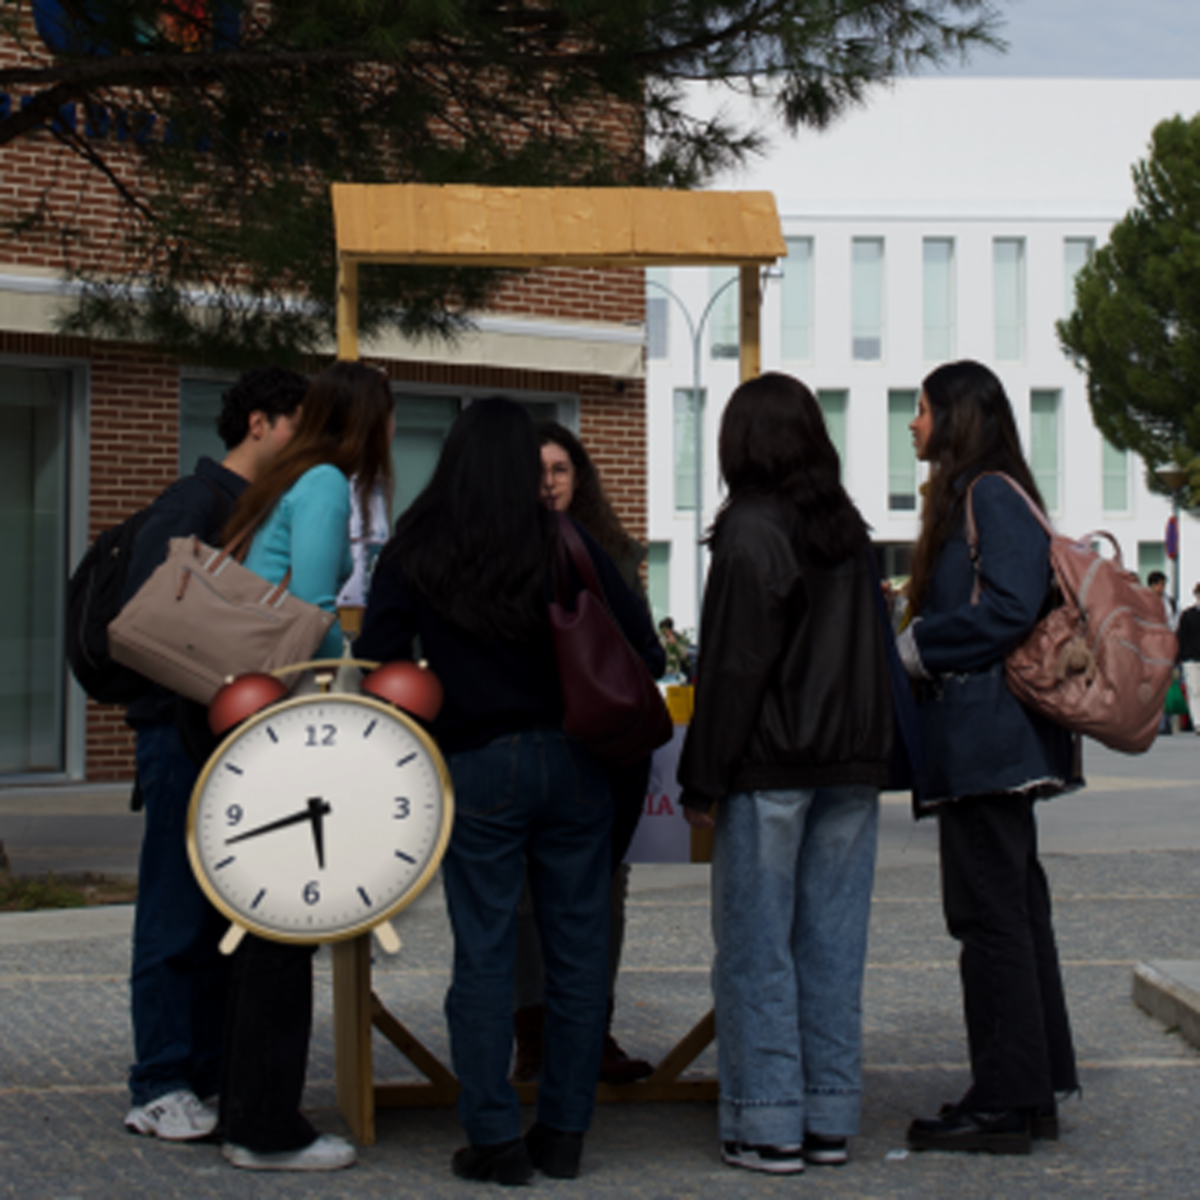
5:42
